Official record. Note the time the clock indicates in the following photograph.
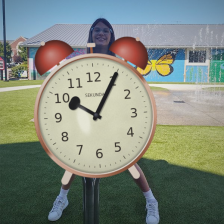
10:05
